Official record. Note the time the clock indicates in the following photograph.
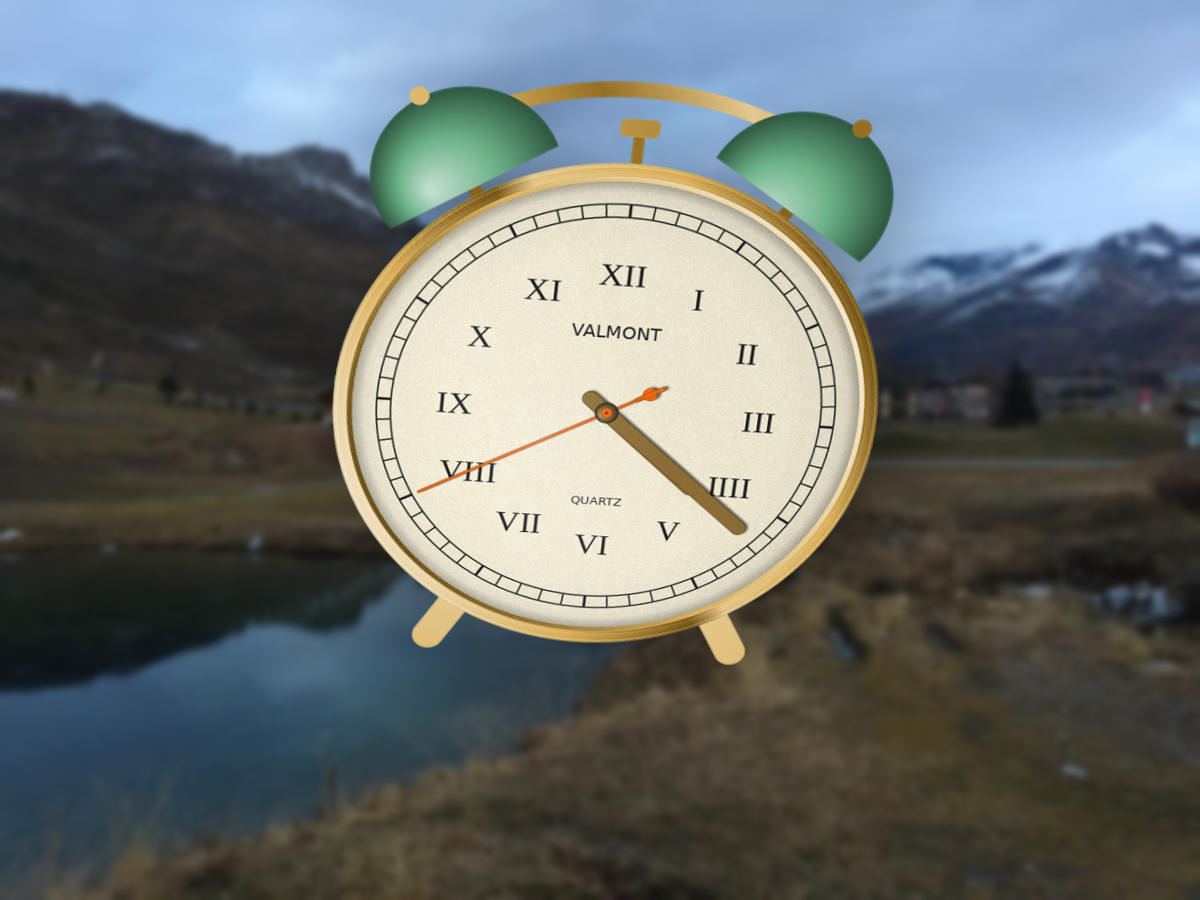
4:21:40
